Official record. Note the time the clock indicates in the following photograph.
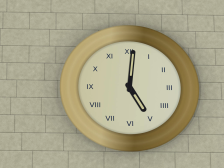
5:01
